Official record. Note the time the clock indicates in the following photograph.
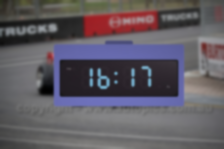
16:17
